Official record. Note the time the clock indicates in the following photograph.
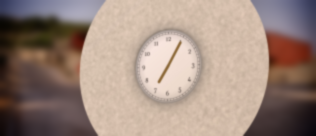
7:05
